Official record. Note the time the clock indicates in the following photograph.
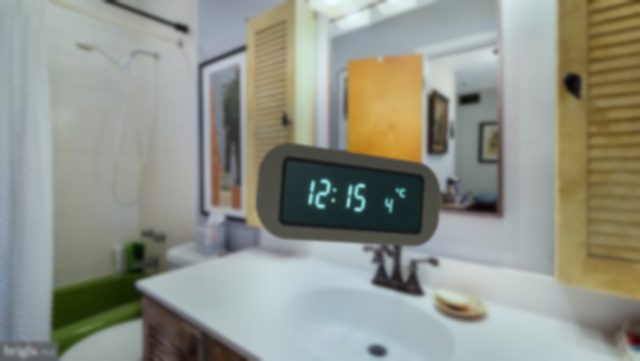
12:15
